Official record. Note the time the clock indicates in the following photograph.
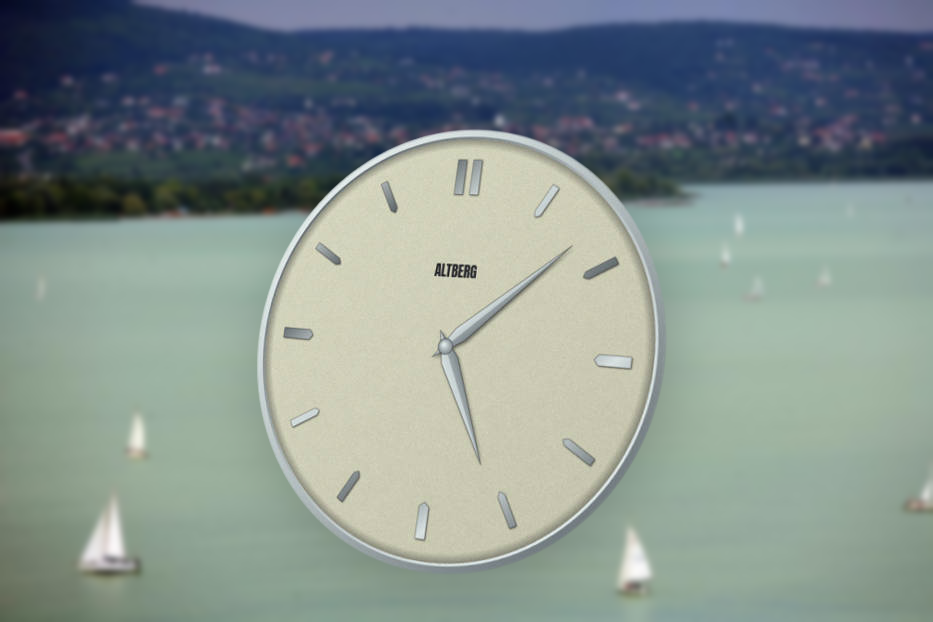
5:08
